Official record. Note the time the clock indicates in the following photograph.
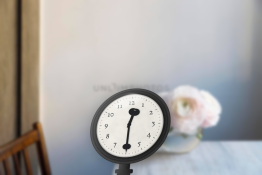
12:30
